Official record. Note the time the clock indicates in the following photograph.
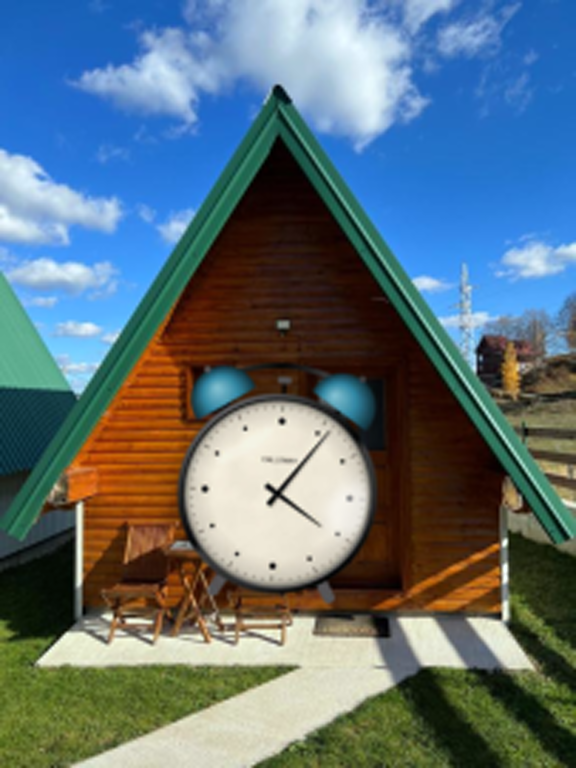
4:06
